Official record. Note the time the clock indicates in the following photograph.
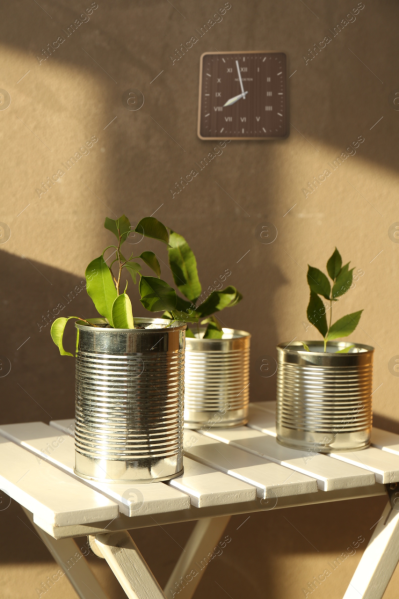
7:58
